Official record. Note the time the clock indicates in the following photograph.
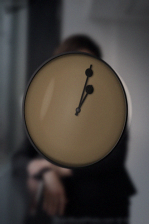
1:03
